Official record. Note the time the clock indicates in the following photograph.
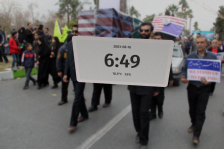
6:49
